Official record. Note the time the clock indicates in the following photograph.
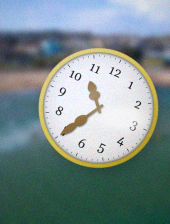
10:35
